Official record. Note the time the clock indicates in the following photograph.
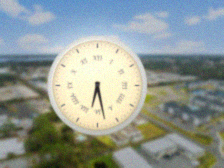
6:28
